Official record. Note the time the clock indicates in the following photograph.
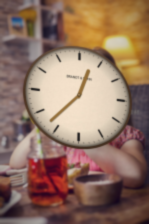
12:37
